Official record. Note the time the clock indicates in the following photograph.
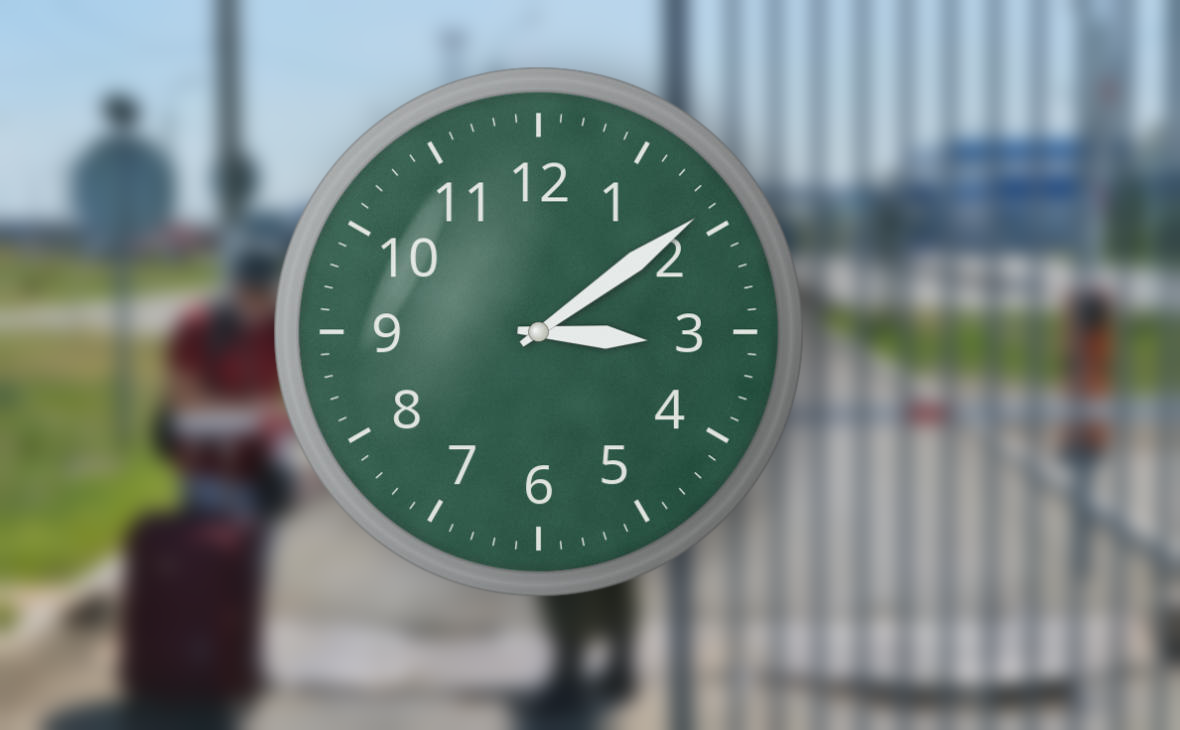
3:09
